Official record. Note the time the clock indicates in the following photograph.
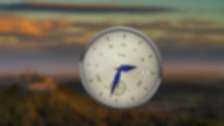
2:32
